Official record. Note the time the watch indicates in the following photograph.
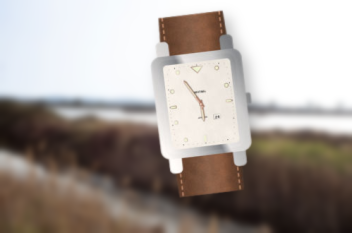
5:55
